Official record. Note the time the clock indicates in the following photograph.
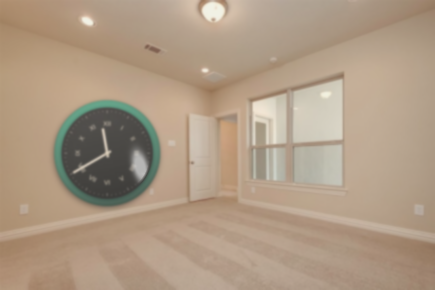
11:40
